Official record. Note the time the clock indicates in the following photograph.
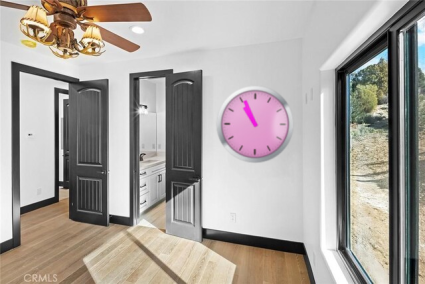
10:56
